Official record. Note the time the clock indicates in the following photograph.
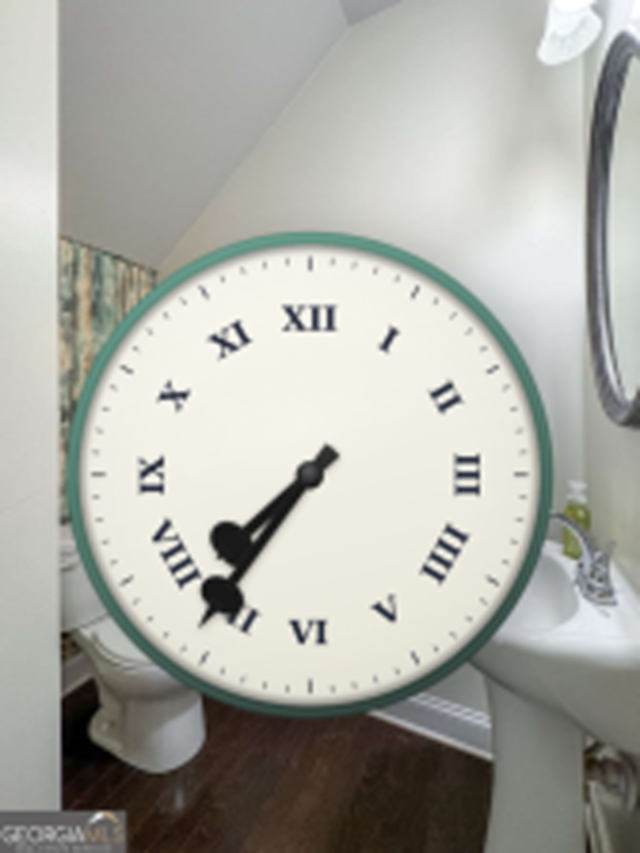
7:36
